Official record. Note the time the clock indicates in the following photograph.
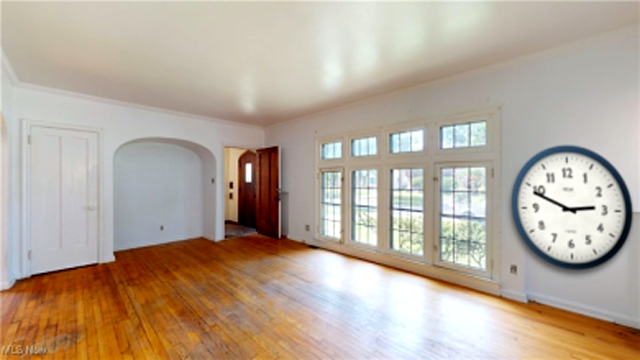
2:49
